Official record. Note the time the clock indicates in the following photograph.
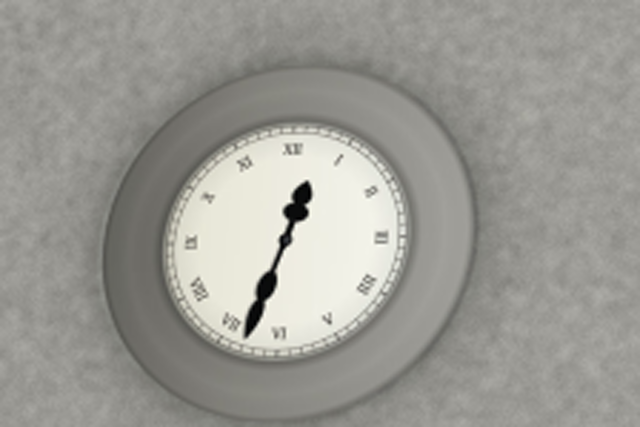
12:33
